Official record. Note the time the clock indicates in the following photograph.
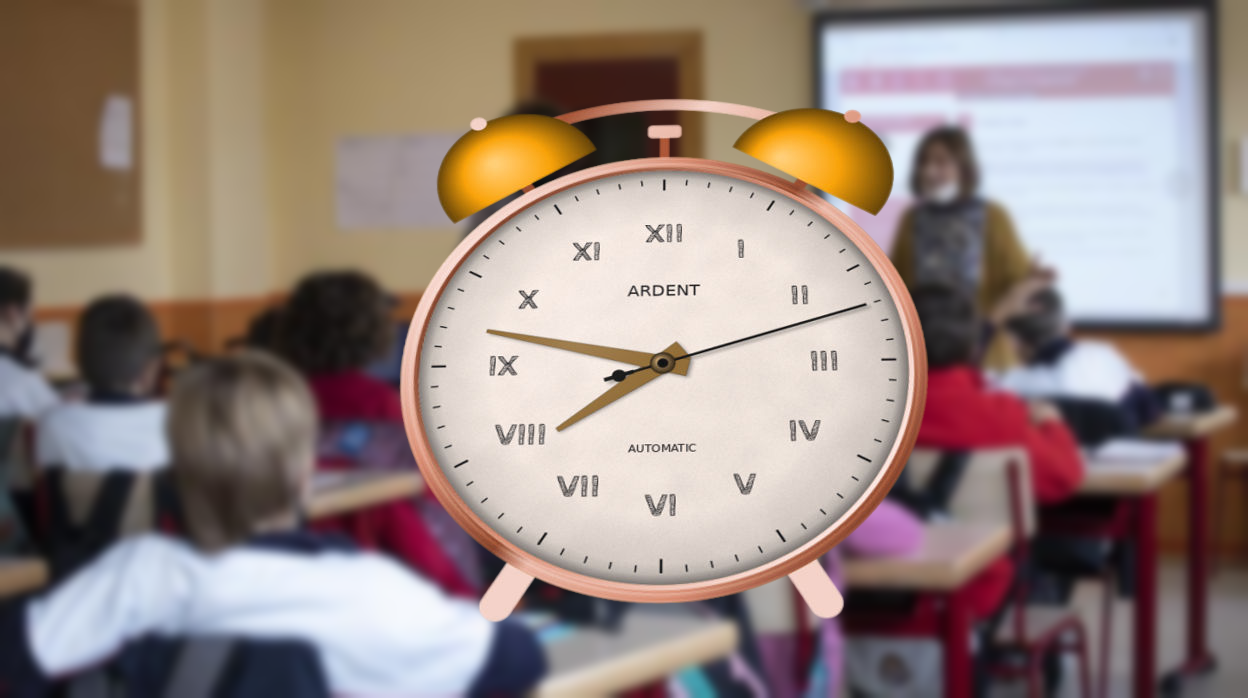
7:47:12
